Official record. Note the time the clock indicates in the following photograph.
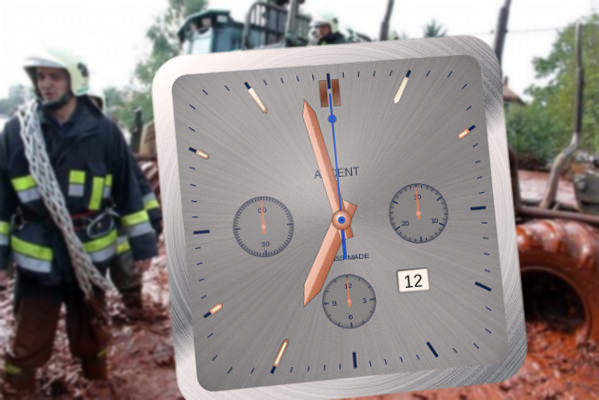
6:58
